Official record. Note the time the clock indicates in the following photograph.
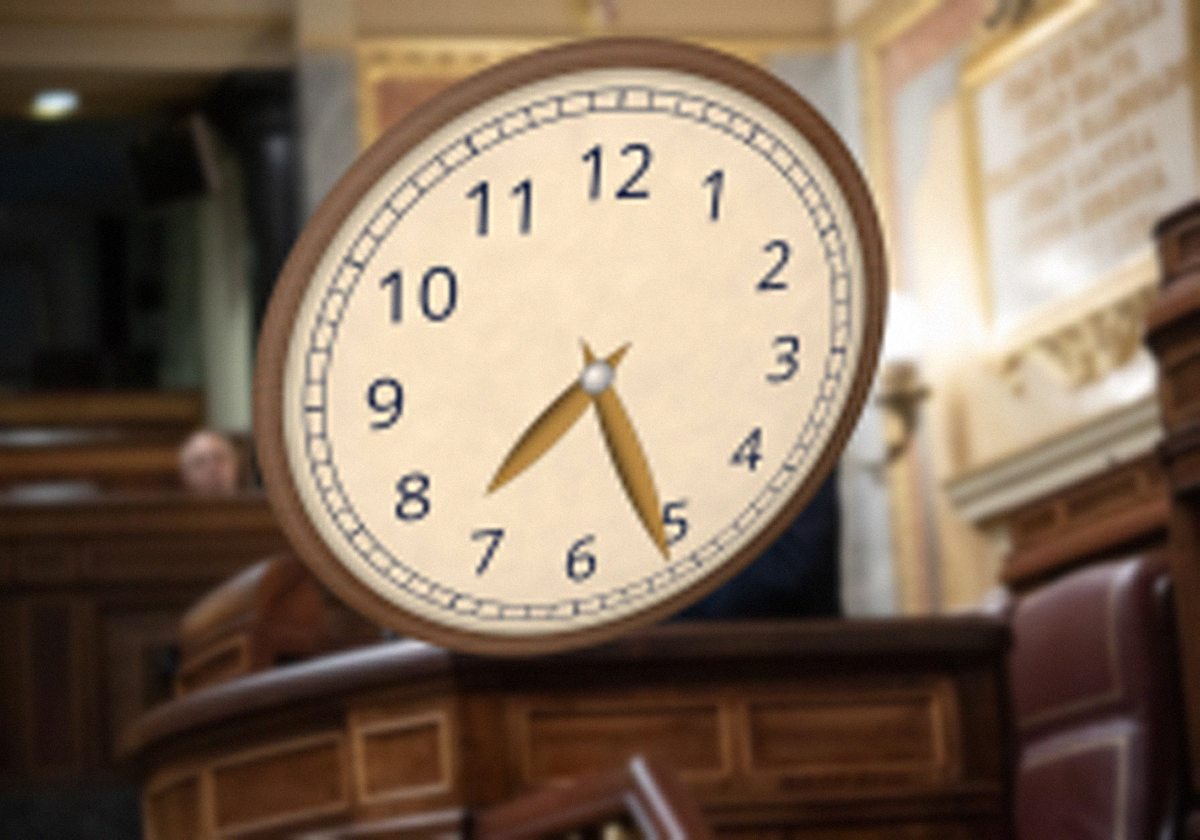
7:26
